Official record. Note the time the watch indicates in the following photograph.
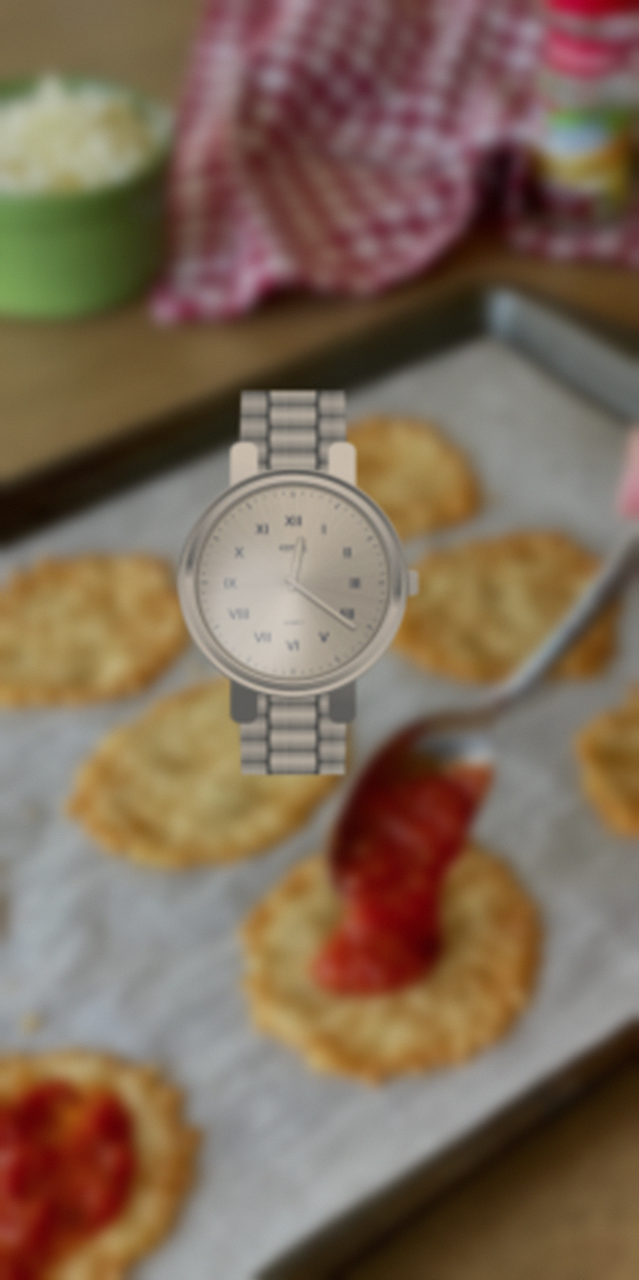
12:21
